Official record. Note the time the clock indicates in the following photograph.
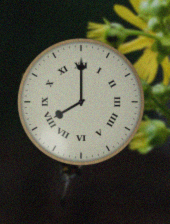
8:00
